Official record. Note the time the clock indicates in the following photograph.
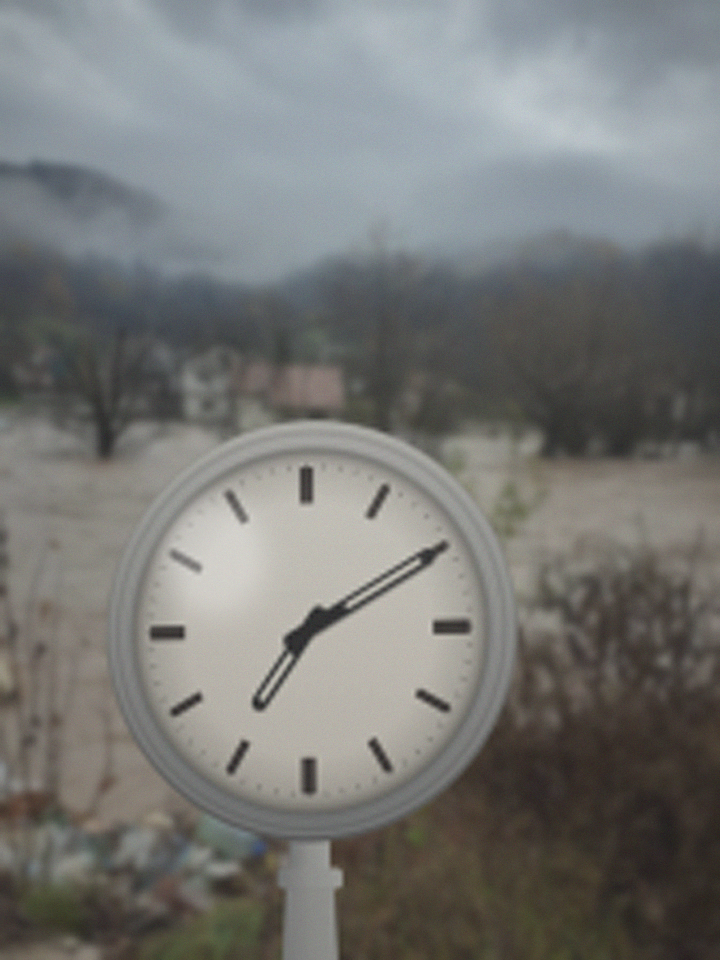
7:10
